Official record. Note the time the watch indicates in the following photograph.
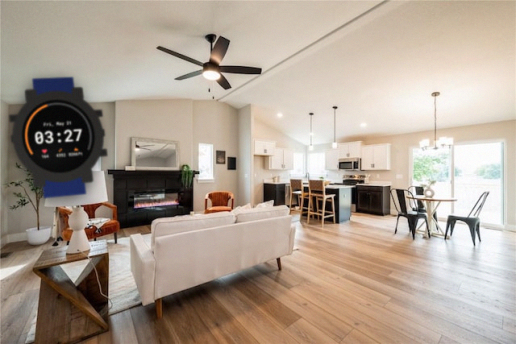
3:27
